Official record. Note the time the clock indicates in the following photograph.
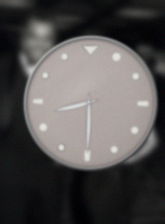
8:30
